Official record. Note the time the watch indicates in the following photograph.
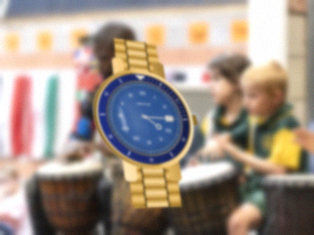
4:15
